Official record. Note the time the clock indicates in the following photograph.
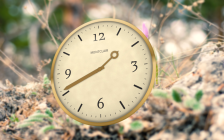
1:41
